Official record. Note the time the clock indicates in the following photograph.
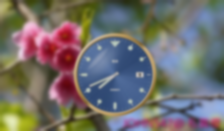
7:41
